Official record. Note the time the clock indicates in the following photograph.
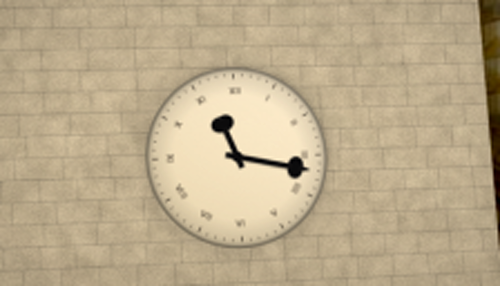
11:17
